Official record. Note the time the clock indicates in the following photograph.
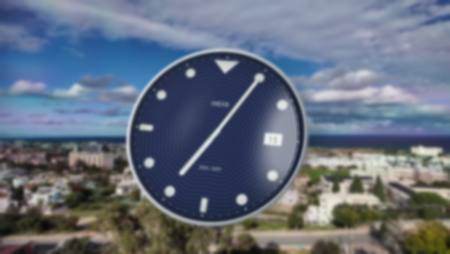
7:05
